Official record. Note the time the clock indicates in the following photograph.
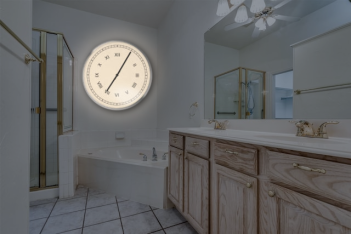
7:05
